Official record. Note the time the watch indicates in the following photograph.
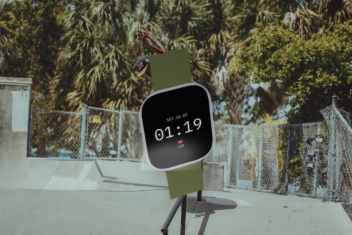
1:19
